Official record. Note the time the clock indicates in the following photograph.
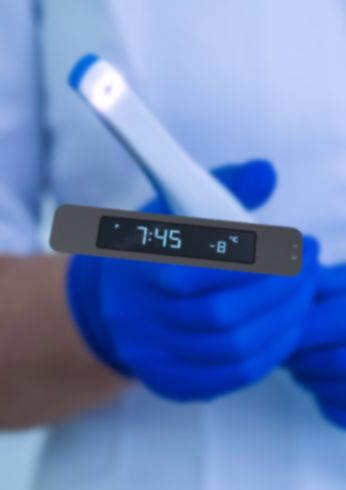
7:45
